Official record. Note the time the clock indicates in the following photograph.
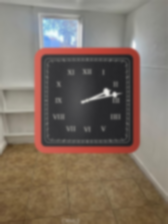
2:13
